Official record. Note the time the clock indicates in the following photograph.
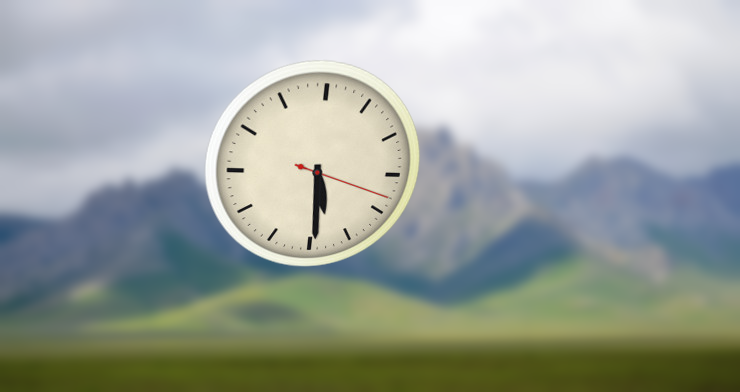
5:29:18
